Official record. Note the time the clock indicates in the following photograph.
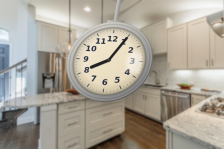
8:05
